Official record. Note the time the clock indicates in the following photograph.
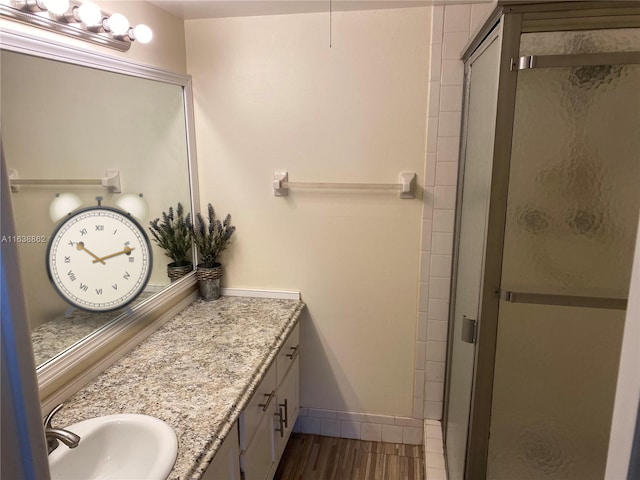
10:12
